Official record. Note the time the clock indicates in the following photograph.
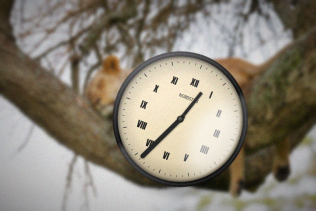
12:34
